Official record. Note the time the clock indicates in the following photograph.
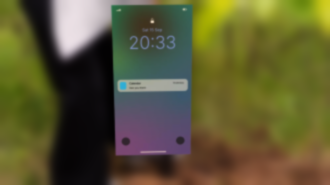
20:33
